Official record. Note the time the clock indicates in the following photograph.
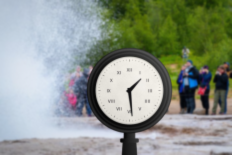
1:29
